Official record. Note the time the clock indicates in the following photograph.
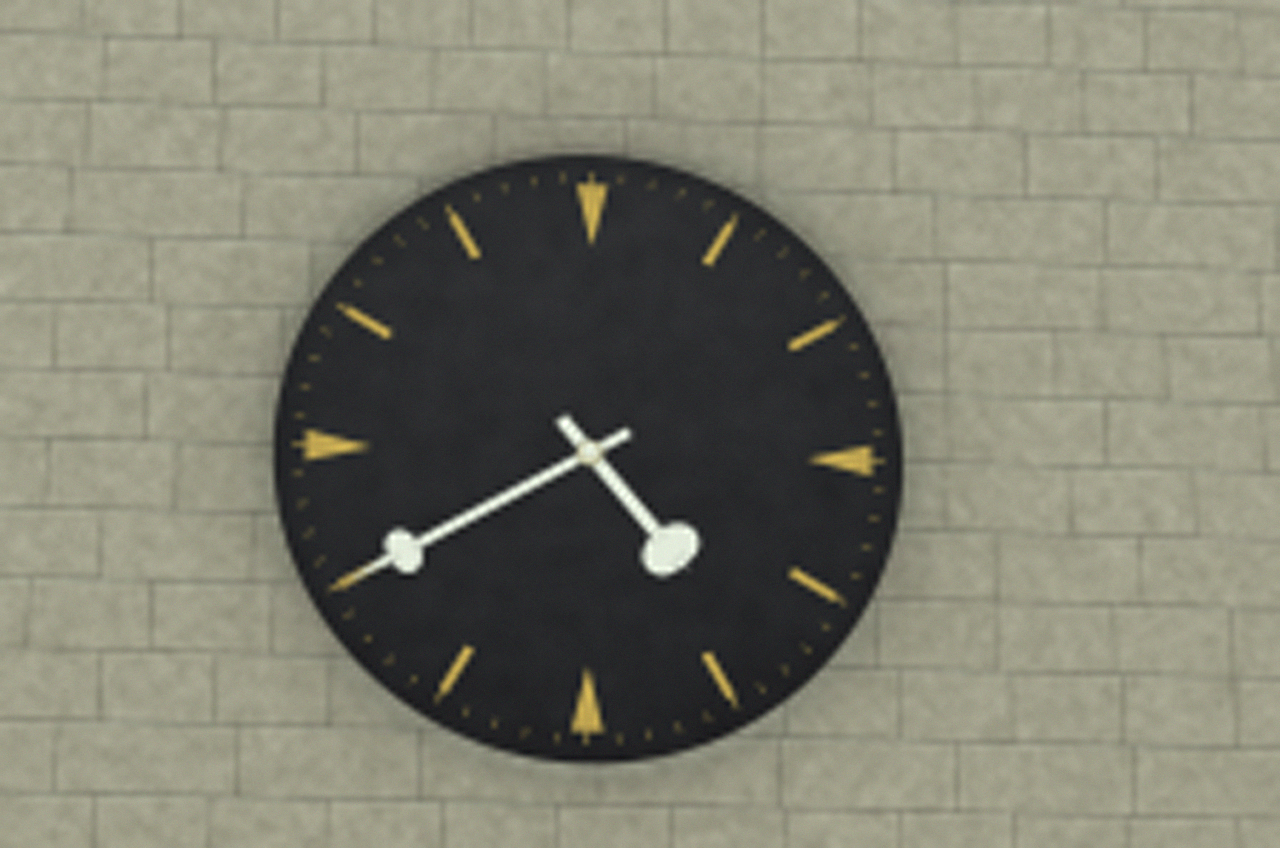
4:40
